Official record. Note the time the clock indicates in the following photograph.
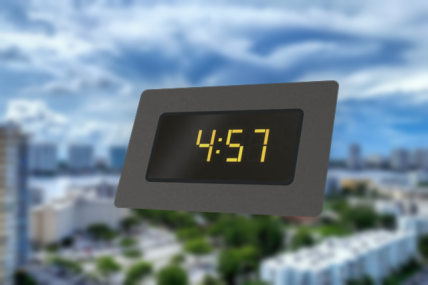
4:57
